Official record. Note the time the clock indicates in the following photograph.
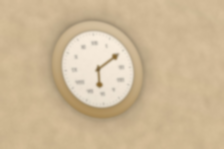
6:10
